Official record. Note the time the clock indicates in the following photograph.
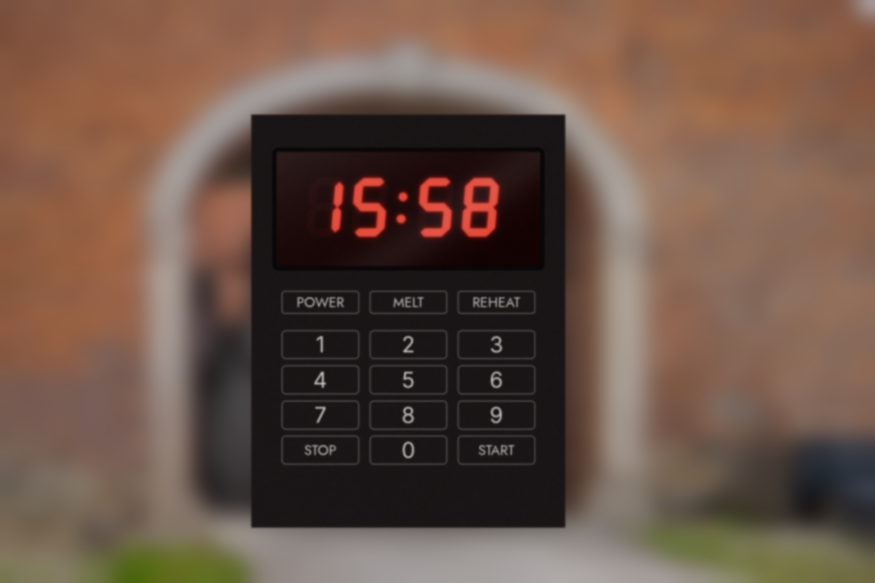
15:58
